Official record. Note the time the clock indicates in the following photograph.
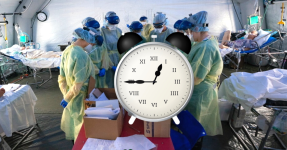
12:45
